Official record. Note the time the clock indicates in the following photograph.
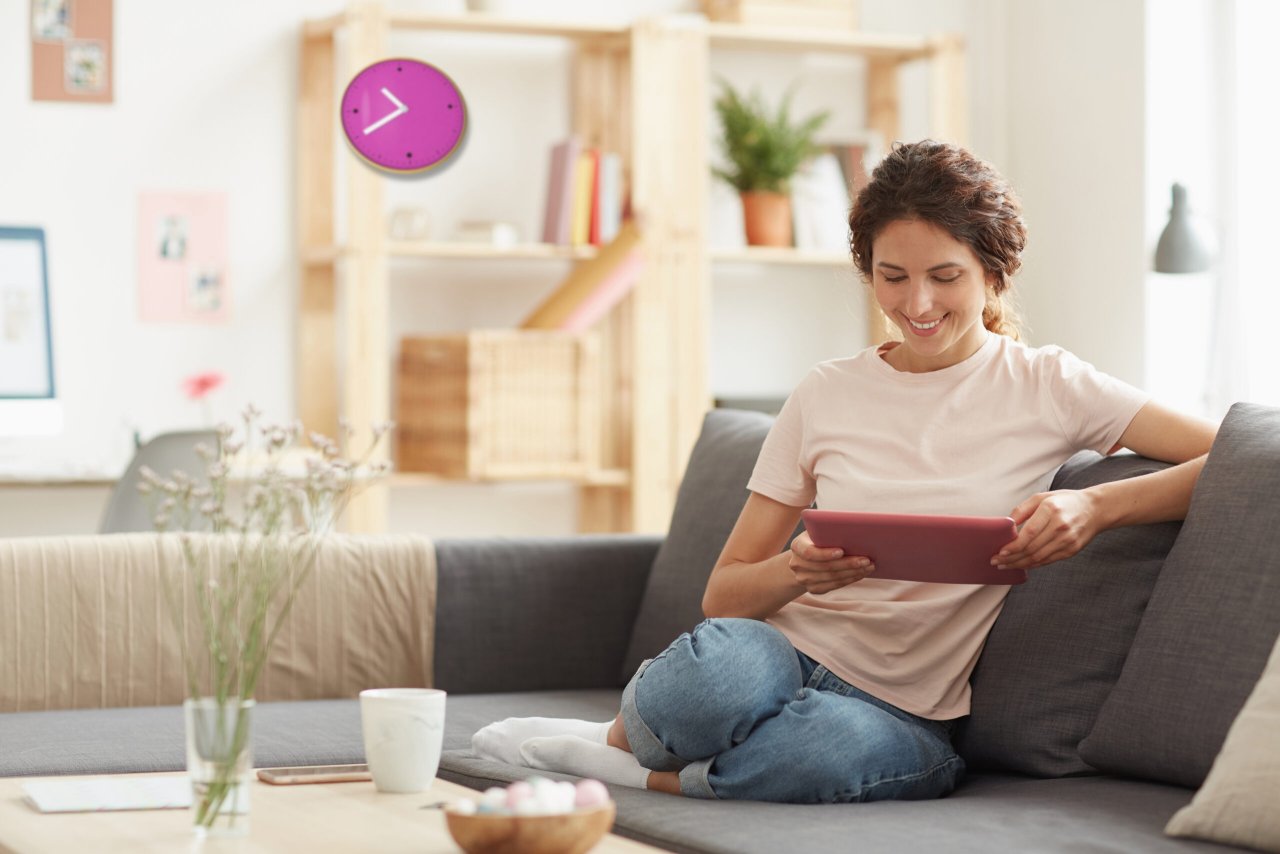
10:40
